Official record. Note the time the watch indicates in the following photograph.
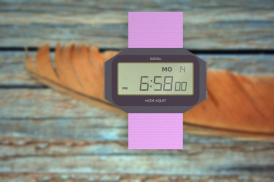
6:58:00
